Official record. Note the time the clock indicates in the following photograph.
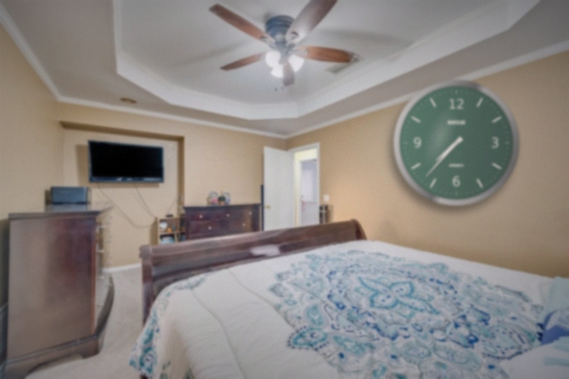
7:37
